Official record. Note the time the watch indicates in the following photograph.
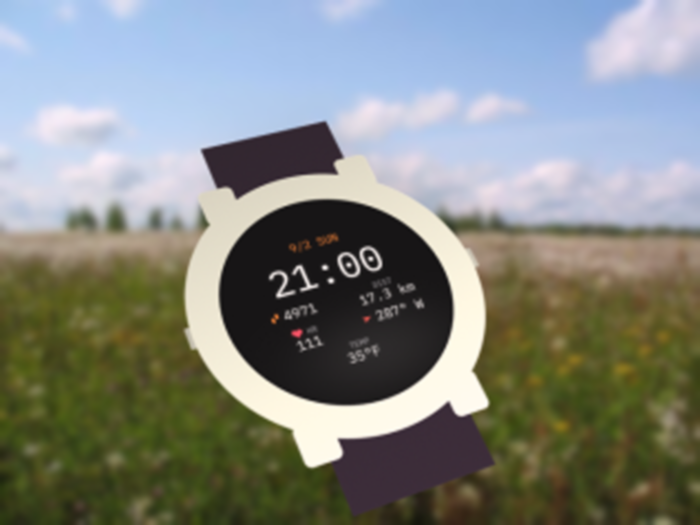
21:00
